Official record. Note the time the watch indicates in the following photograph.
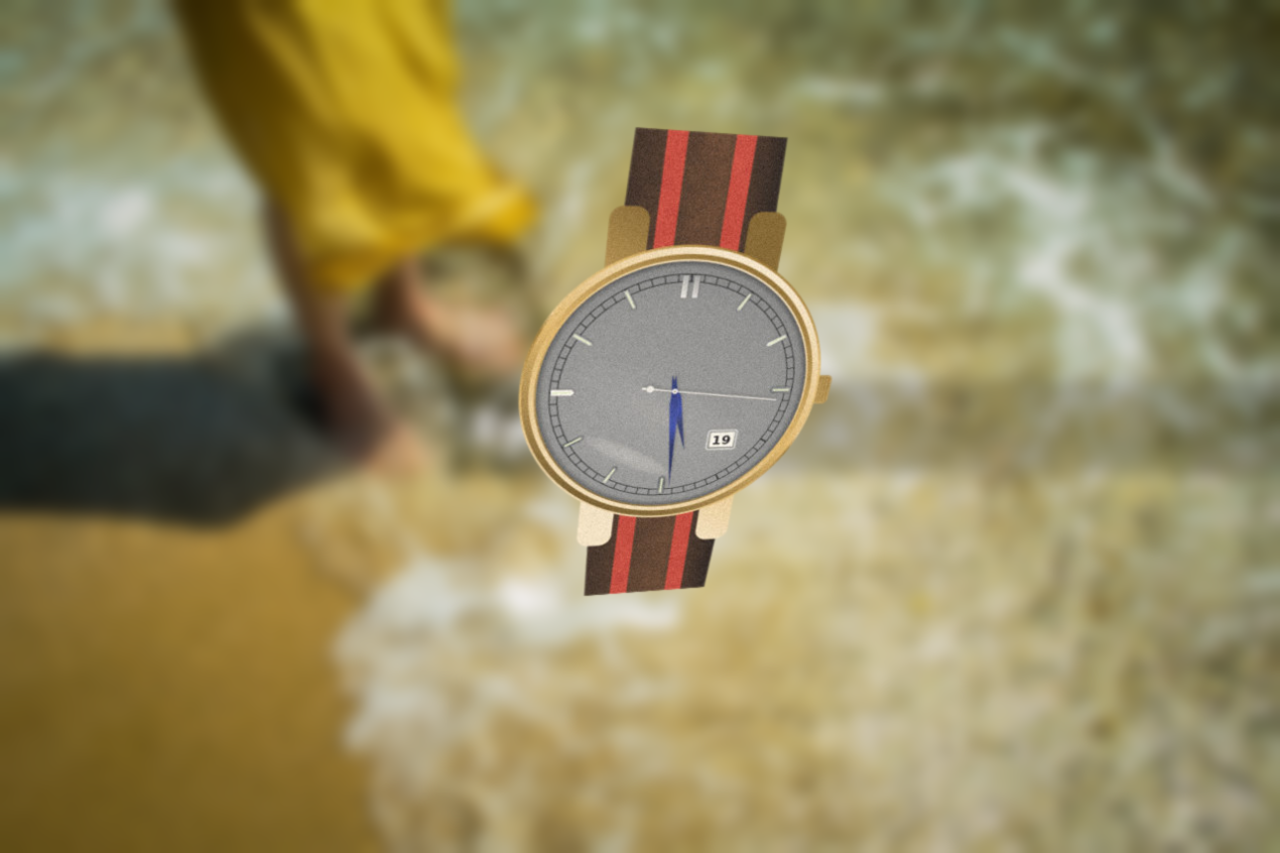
5:29:16
